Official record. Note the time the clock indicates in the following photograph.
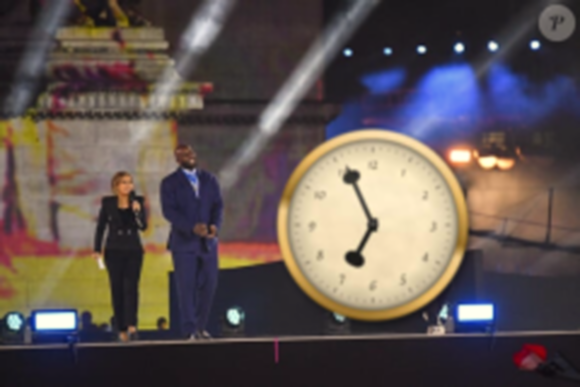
6:56
